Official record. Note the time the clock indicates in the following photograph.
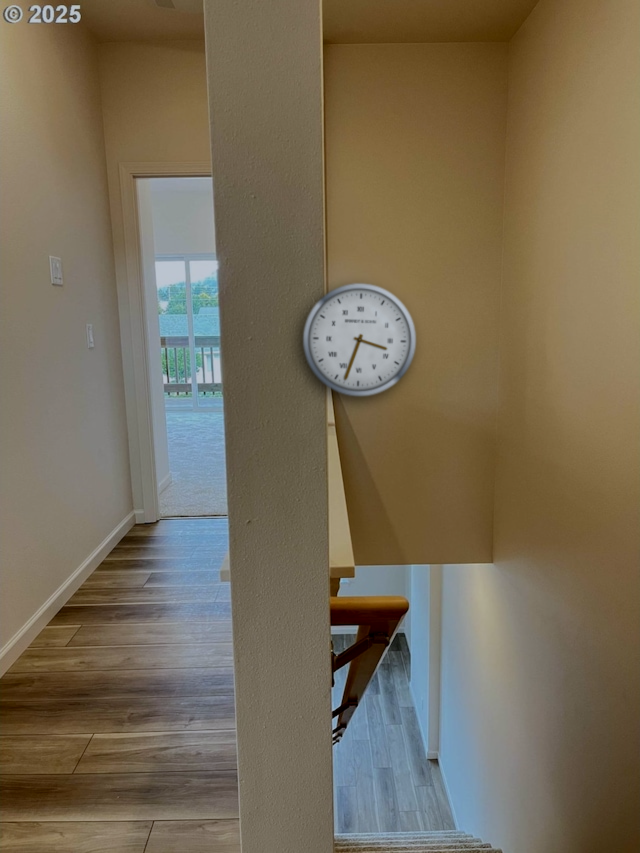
3:33
